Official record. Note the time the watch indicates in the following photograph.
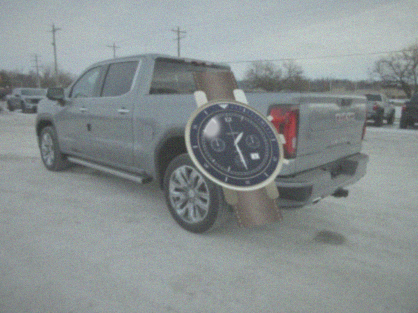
1:29
